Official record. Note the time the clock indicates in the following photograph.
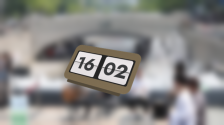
16:02
